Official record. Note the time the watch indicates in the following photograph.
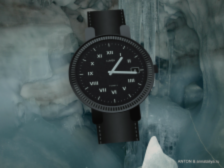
1:16
